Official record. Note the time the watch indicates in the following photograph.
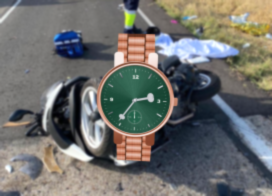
2:36
